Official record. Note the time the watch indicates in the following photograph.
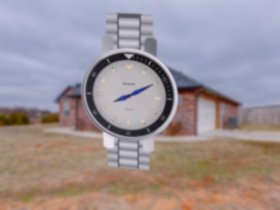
8:10
